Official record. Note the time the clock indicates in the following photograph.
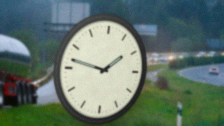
1:47
